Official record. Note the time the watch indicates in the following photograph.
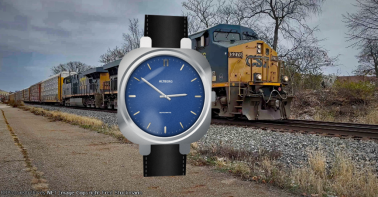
2:51
